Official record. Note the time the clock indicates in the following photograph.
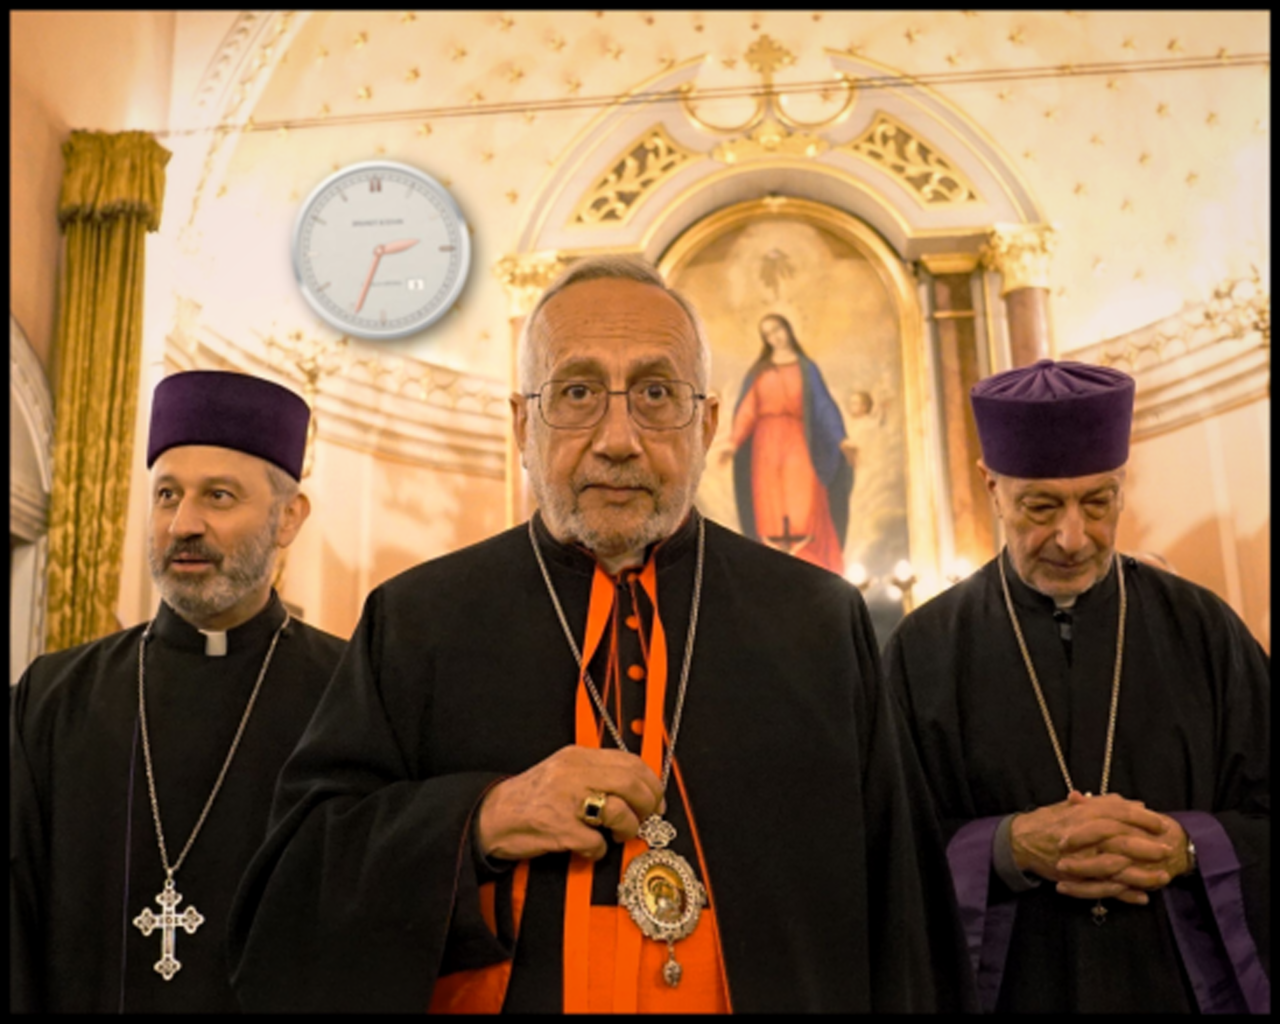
2:34
